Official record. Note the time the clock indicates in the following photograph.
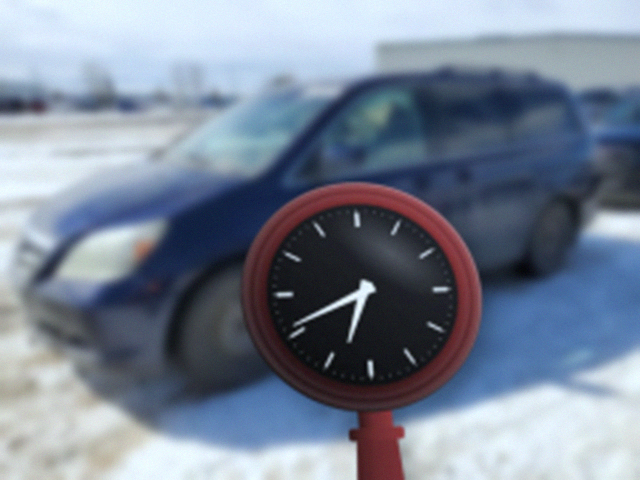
6:41
